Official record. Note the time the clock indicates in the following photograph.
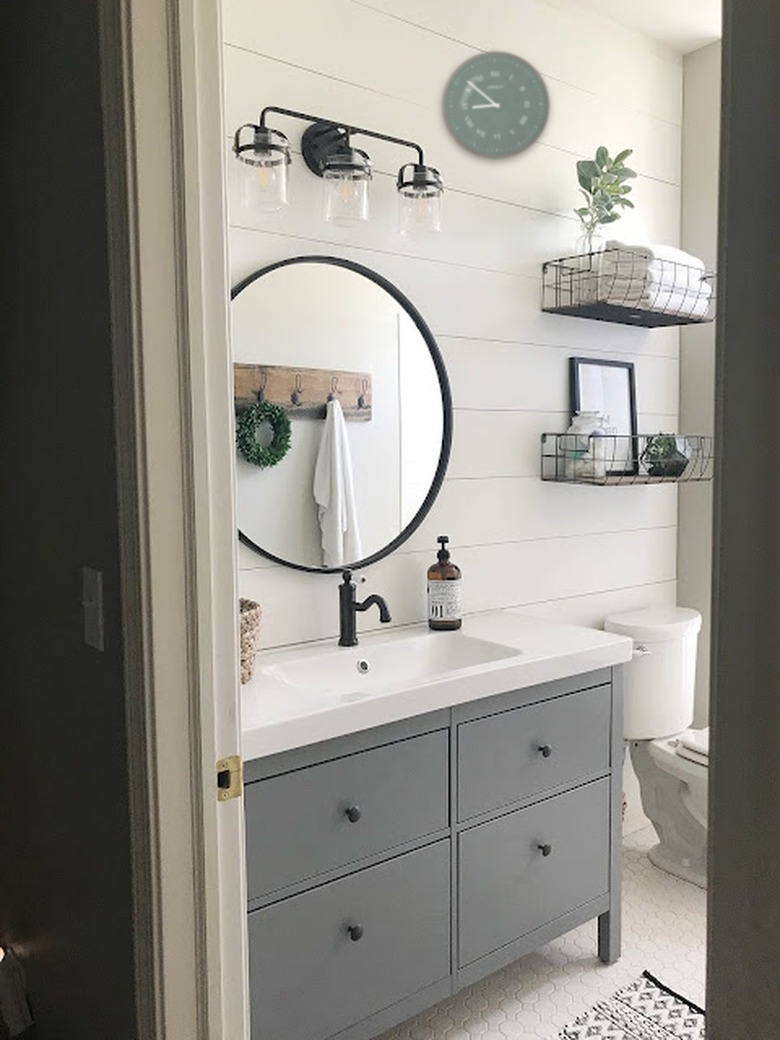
8:52
